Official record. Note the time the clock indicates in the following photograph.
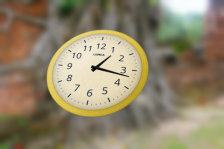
1:17
